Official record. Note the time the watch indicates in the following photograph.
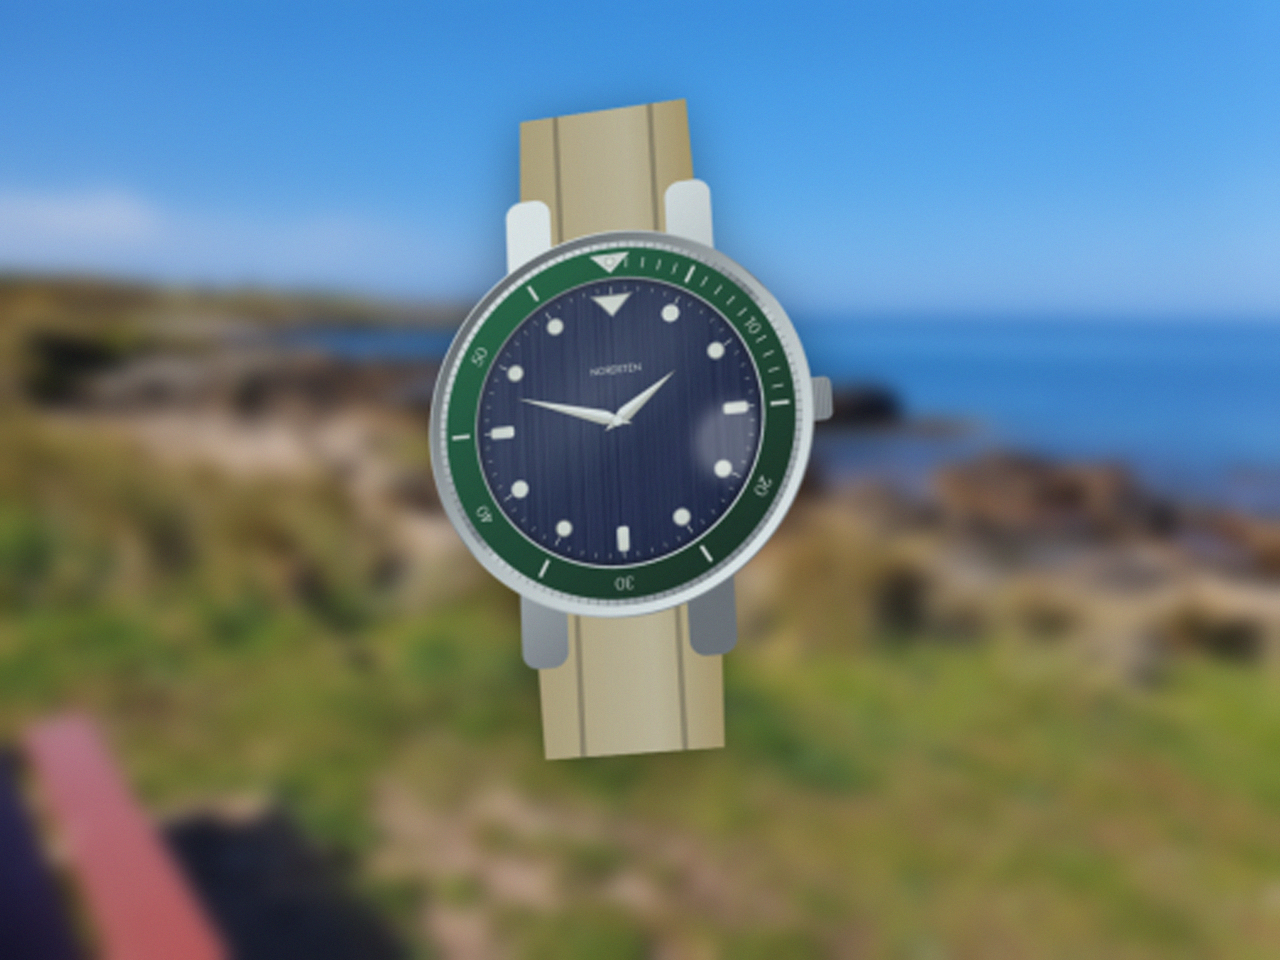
1:48
